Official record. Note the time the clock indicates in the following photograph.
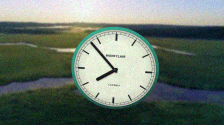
7:53
